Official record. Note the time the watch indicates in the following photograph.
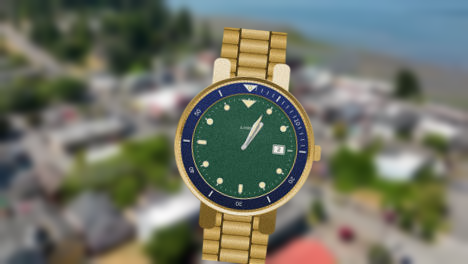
1:04
